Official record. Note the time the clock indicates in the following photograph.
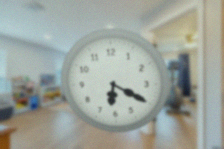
6:20
